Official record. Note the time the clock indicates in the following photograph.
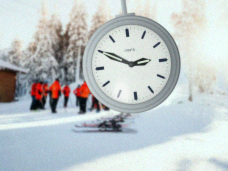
2:50
